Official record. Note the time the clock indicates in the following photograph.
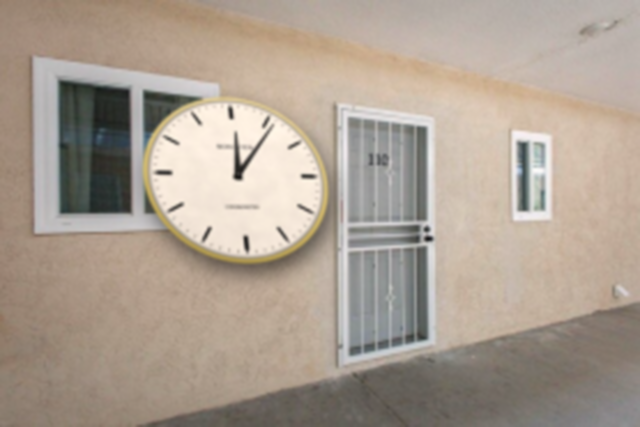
12:06
